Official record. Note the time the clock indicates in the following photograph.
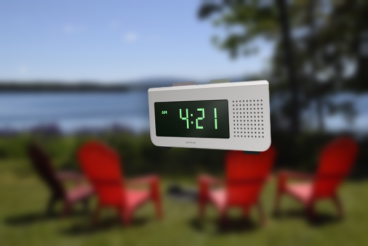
4:21
